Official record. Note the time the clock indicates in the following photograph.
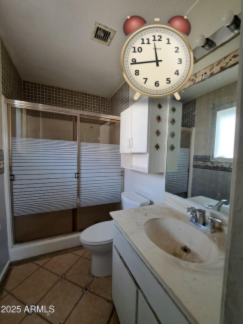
11:44
